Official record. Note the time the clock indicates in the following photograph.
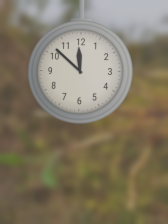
11:52
